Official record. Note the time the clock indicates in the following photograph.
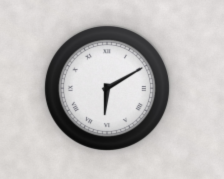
6:10
